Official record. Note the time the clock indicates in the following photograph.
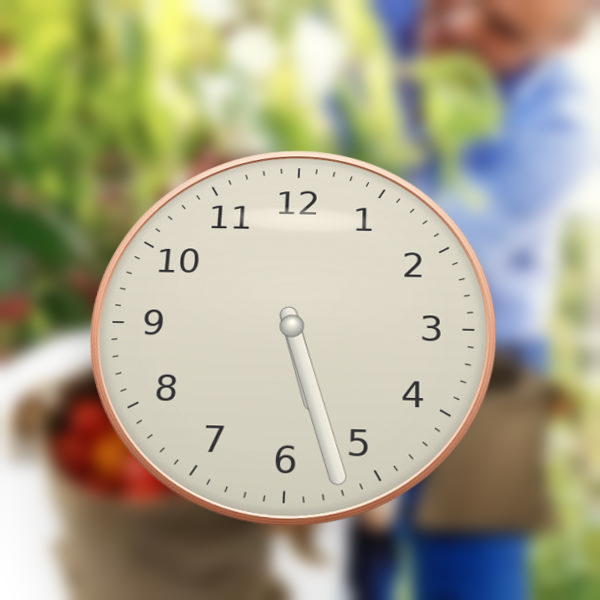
5:27
